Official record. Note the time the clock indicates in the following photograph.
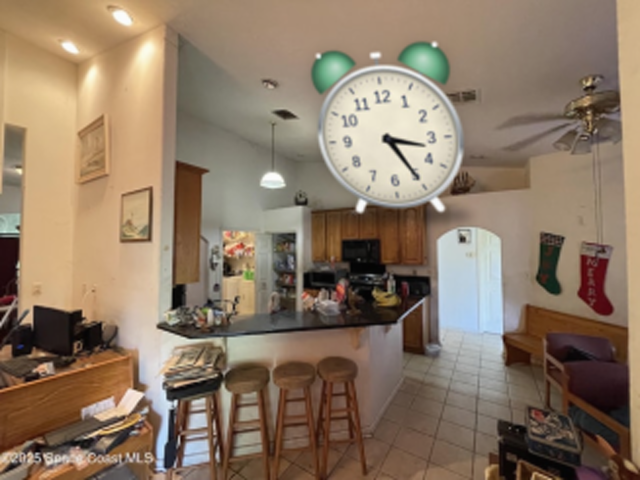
3:25
